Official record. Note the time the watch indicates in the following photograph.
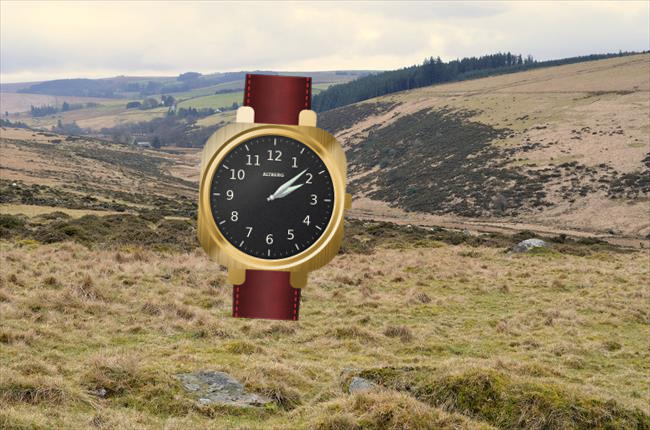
2:08
